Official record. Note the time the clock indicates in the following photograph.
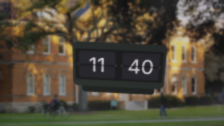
11:40
